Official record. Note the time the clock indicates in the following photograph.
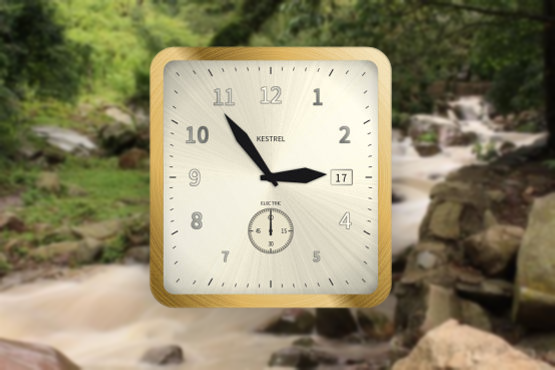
2:54
